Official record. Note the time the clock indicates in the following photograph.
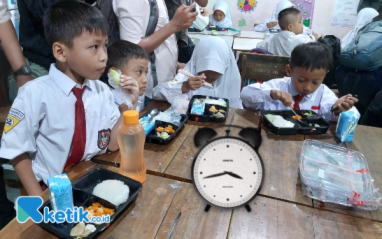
3:43
